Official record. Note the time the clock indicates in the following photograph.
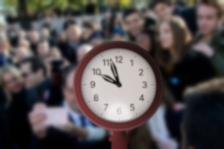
9:57
